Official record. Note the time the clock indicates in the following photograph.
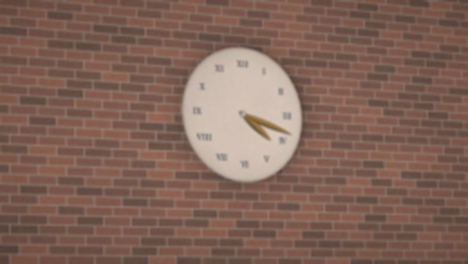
4:18
